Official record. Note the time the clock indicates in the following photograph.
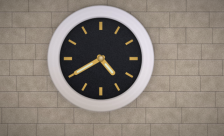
4:40
